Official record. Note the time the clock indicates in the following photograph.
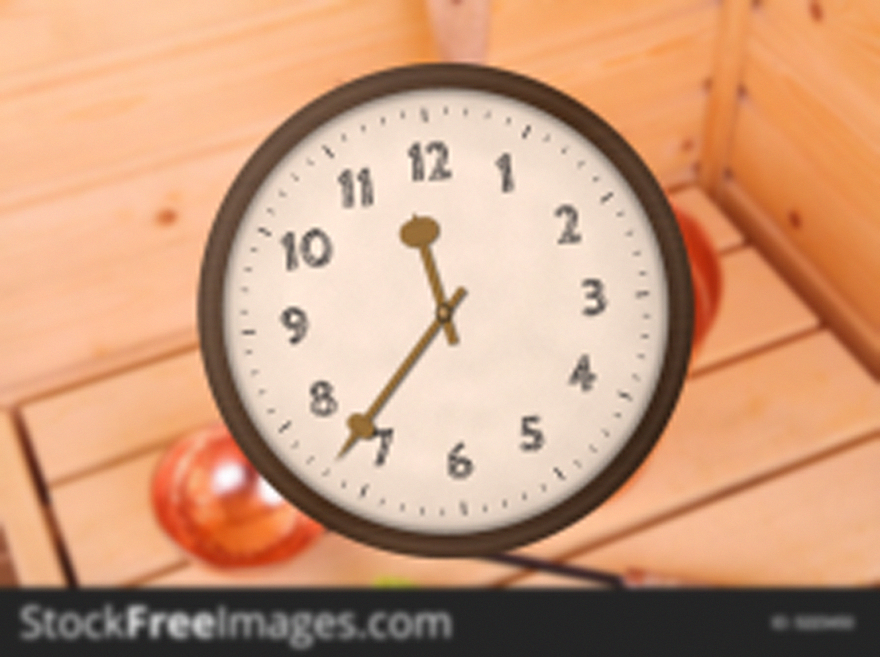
11:37
